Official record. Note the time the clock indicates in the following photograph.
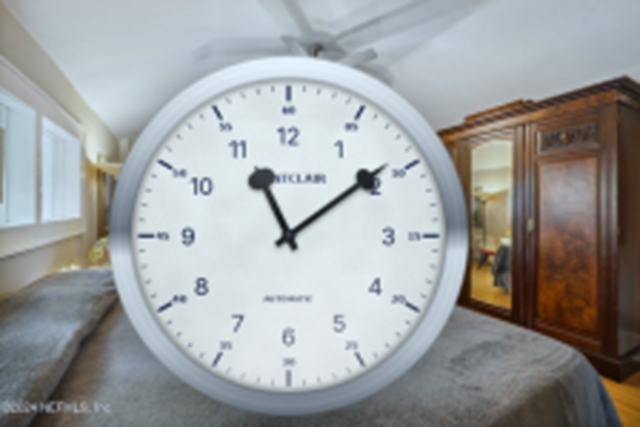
11:09
